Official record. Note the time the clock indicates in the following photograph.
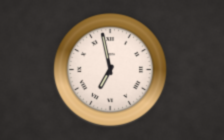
6:58
